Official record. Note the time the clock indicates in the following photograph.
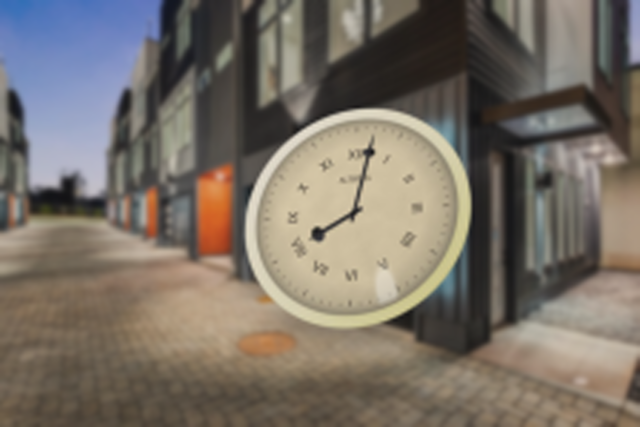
8:02
